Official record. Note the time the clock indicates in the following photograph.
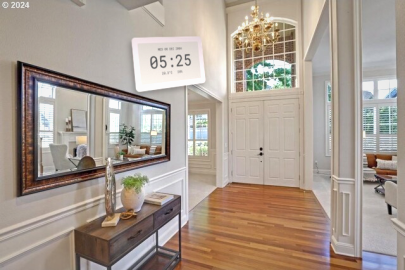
5:25
